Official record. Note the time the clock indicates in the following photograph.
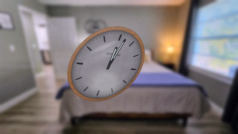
12:02
